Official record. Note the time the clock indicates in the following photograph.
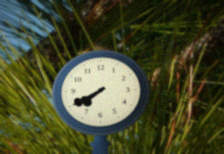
7:40
